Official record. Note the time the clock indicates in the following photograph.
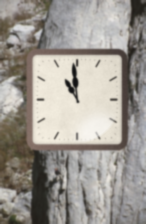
10:59
